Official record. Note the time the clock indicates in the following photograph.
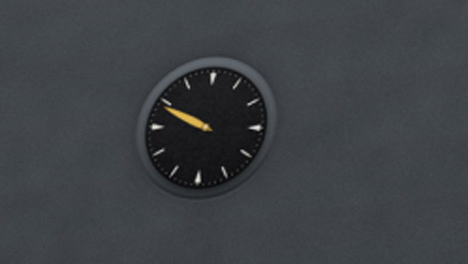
9:49
